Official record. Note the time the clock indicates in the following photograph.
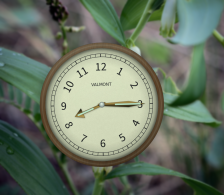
8:15
